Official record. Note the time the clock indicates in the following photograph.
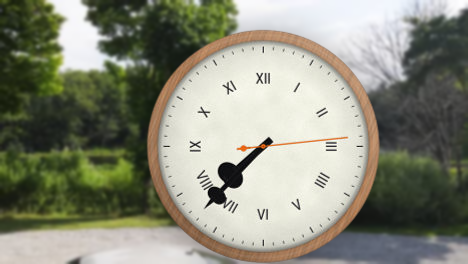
7:37:14
